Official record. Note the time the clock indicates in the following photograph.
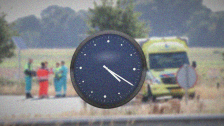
4:20
